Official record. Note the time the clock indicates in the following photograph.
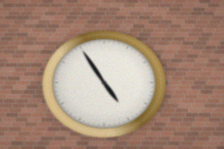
4:55
